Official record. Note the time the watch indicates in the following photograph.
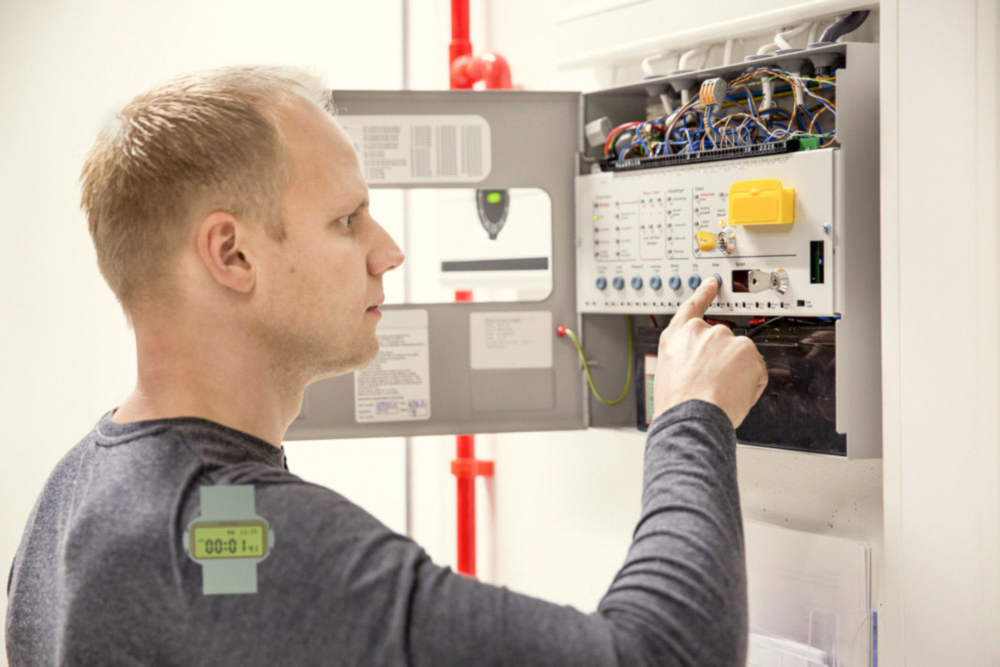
0:01
